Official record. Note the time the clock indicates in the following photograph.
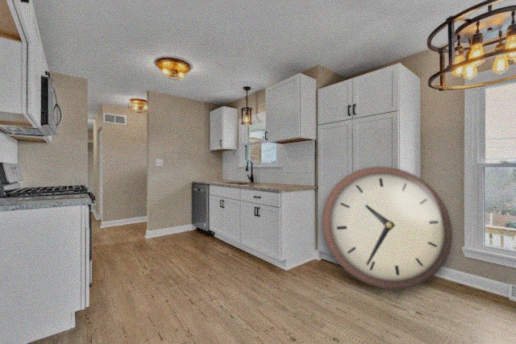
10:36
